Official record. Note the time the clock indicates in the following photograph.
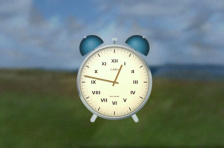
12:47
